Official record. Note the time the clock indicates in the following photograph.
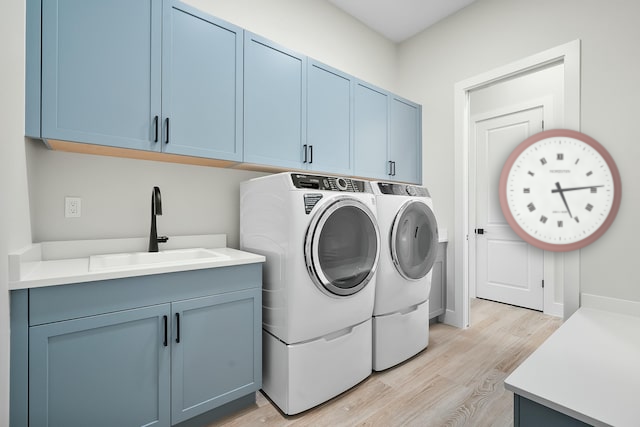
5:14
